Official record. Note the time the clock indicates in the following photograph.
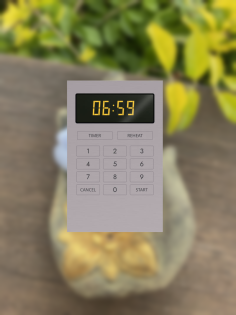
6:59
